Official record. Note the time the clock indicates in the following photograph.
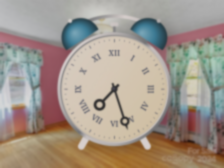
7:27
